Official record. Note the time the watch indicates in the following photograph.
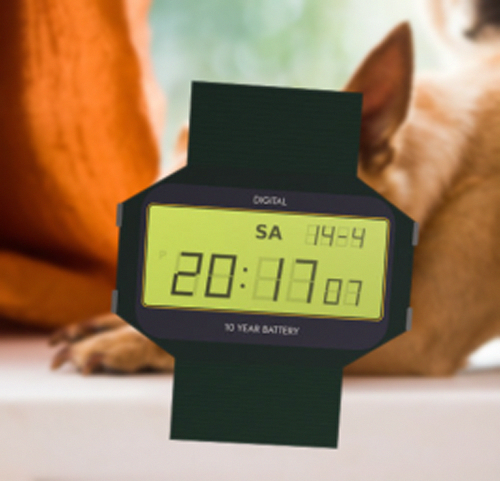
20:17:07
